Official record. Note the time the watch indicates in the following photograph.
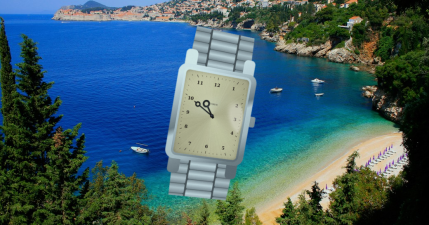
10:50
